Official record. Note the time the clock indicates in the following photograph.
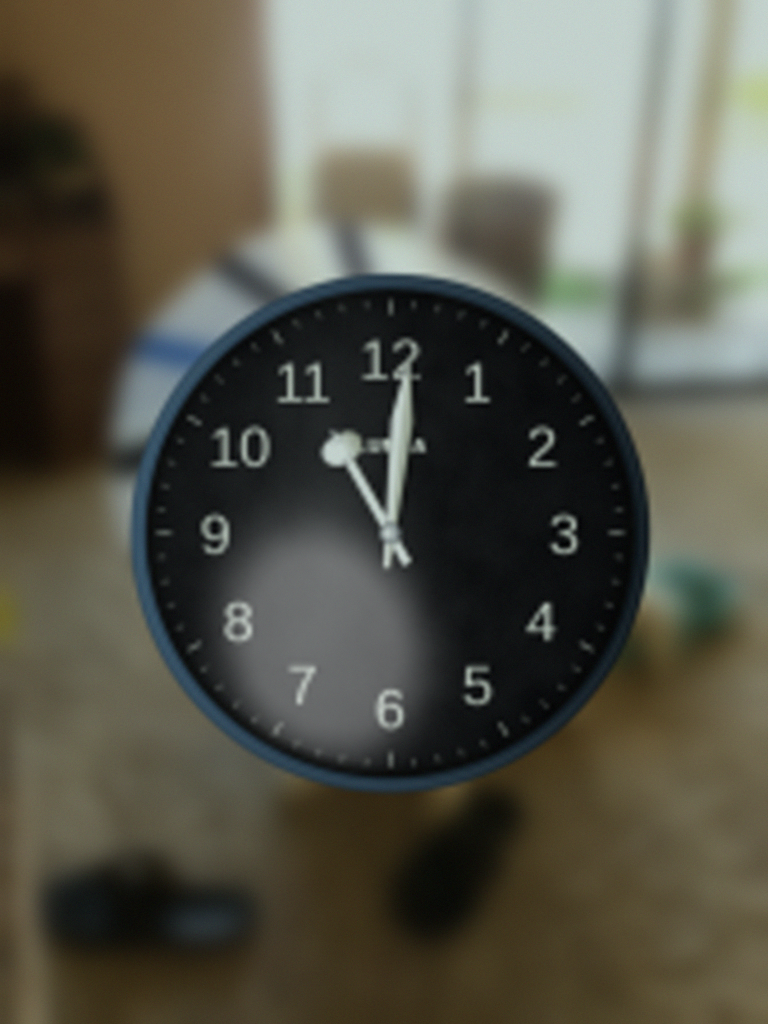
11:01
